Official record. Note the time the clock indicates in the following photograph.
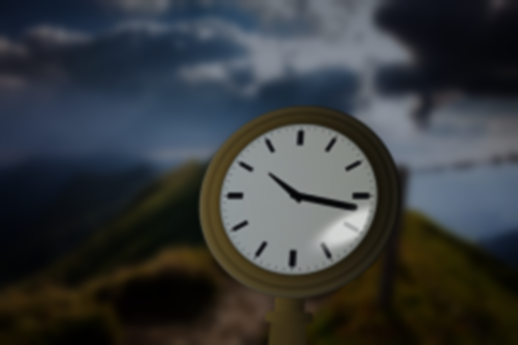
10:17
